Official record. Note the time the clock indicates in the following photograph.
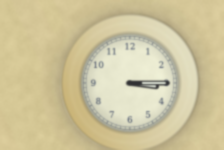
3:15
